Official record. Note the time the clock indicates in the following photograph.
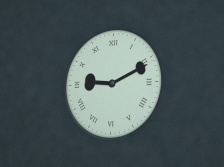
9:11
